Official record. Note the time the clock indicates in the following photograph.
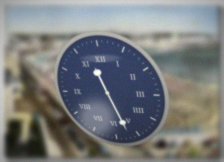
11:27
